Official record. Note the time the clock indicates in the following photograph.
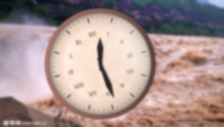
12:29
